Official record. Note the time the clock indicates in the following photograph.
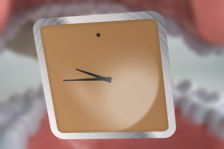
9:45
